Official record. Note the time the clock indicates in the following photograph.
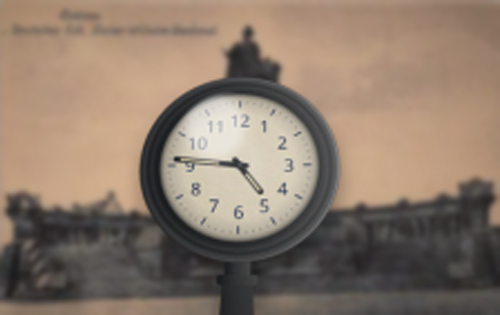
4:46
